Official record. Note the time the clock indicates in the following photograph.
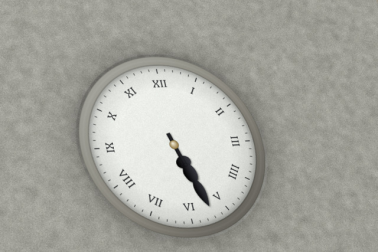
5:27
